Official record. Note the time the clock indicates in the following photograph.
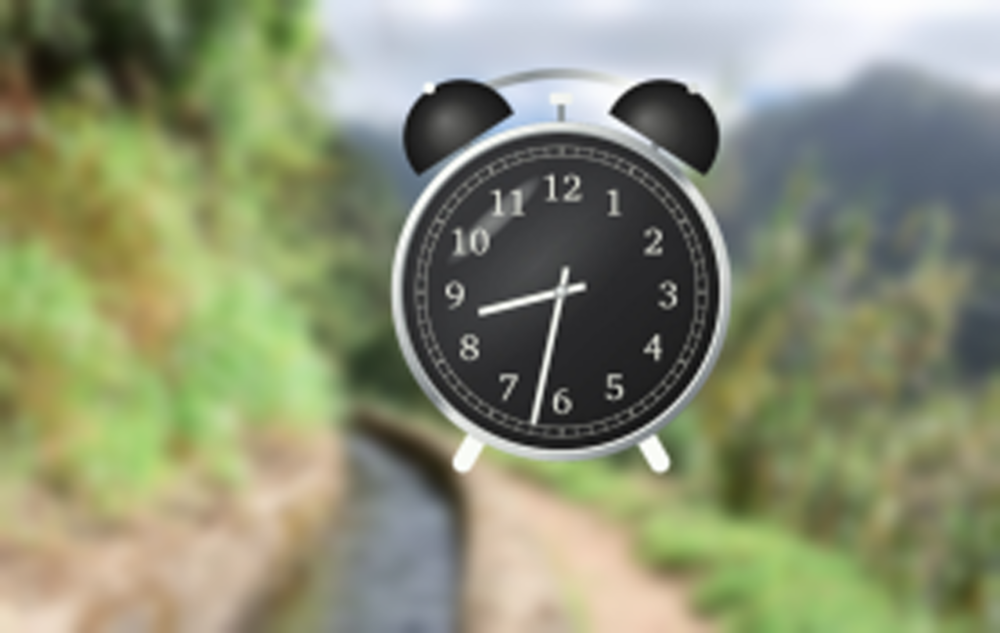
8:32
